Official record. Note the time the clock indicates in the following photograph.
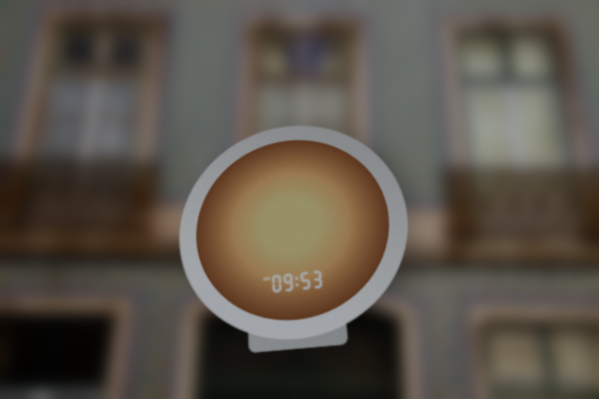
9:53
